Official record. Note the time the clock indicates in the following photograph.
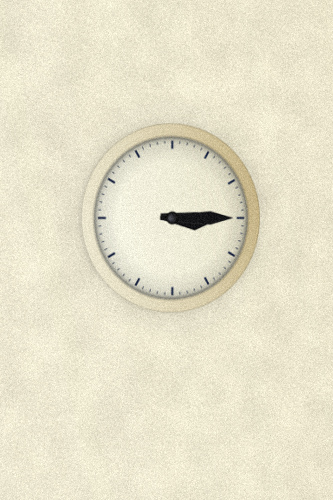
3:15
